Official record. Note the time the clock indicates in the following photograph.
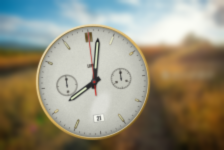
8:02
